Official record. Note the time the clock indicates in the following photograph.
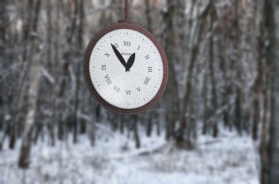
12:54
